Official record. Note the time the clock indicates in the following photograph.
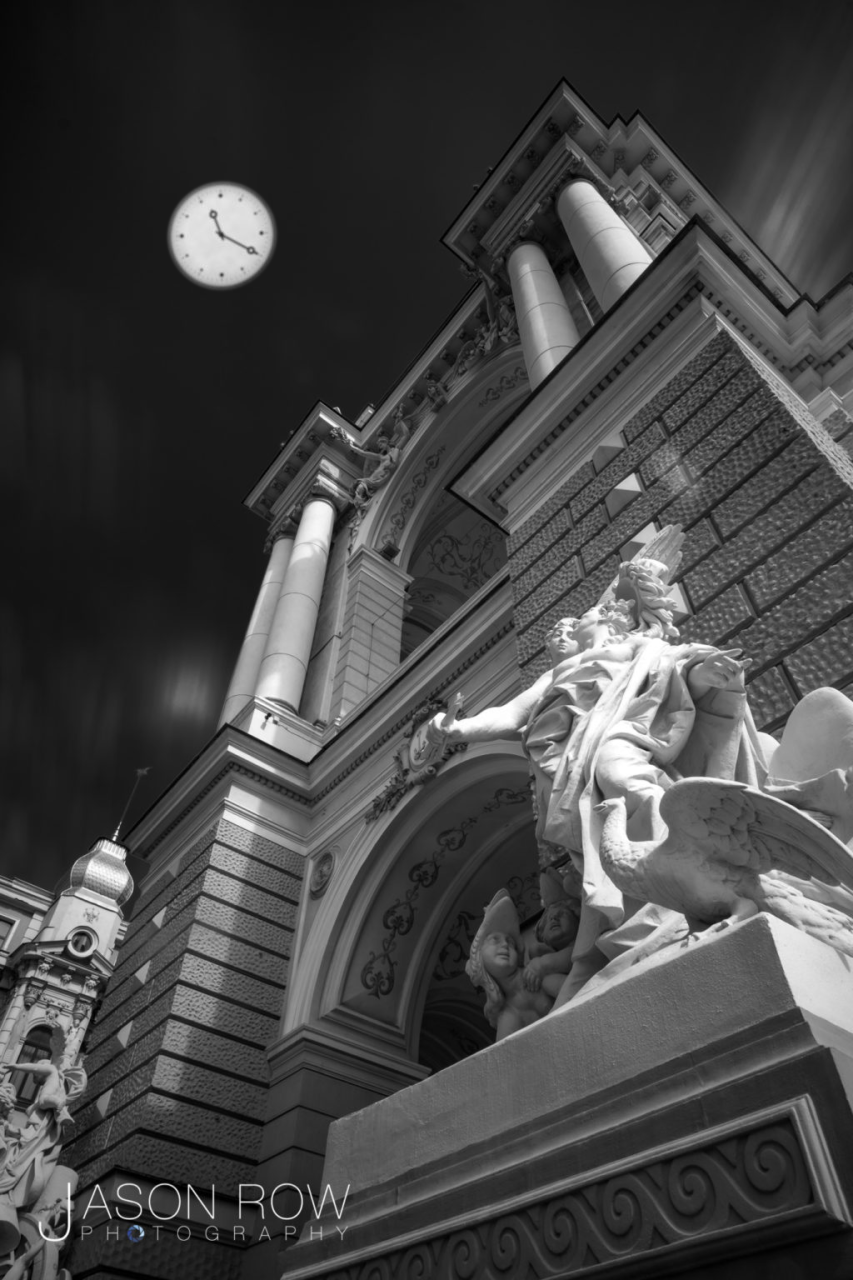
11:20
